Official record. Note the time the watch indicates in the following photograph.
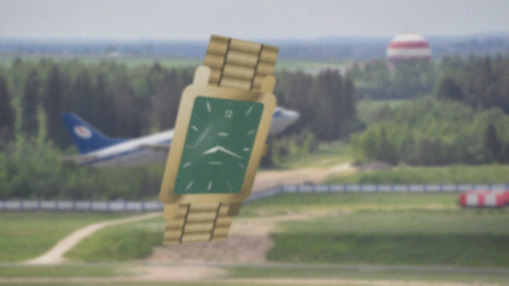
8:18
